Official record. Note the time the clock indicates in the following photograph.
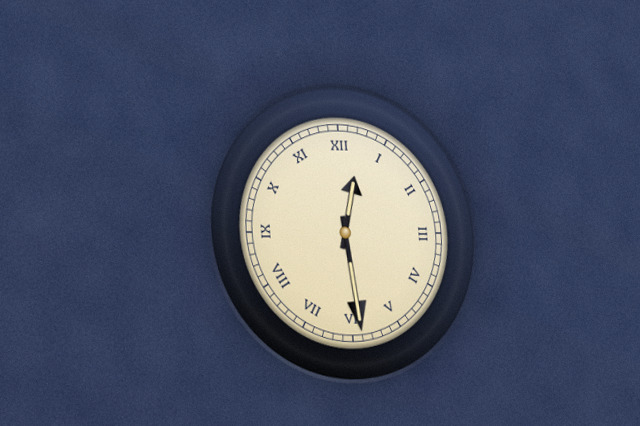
12:29
